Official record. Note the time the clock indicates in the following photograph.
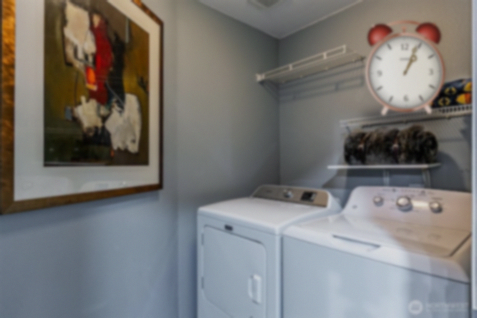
1:04
